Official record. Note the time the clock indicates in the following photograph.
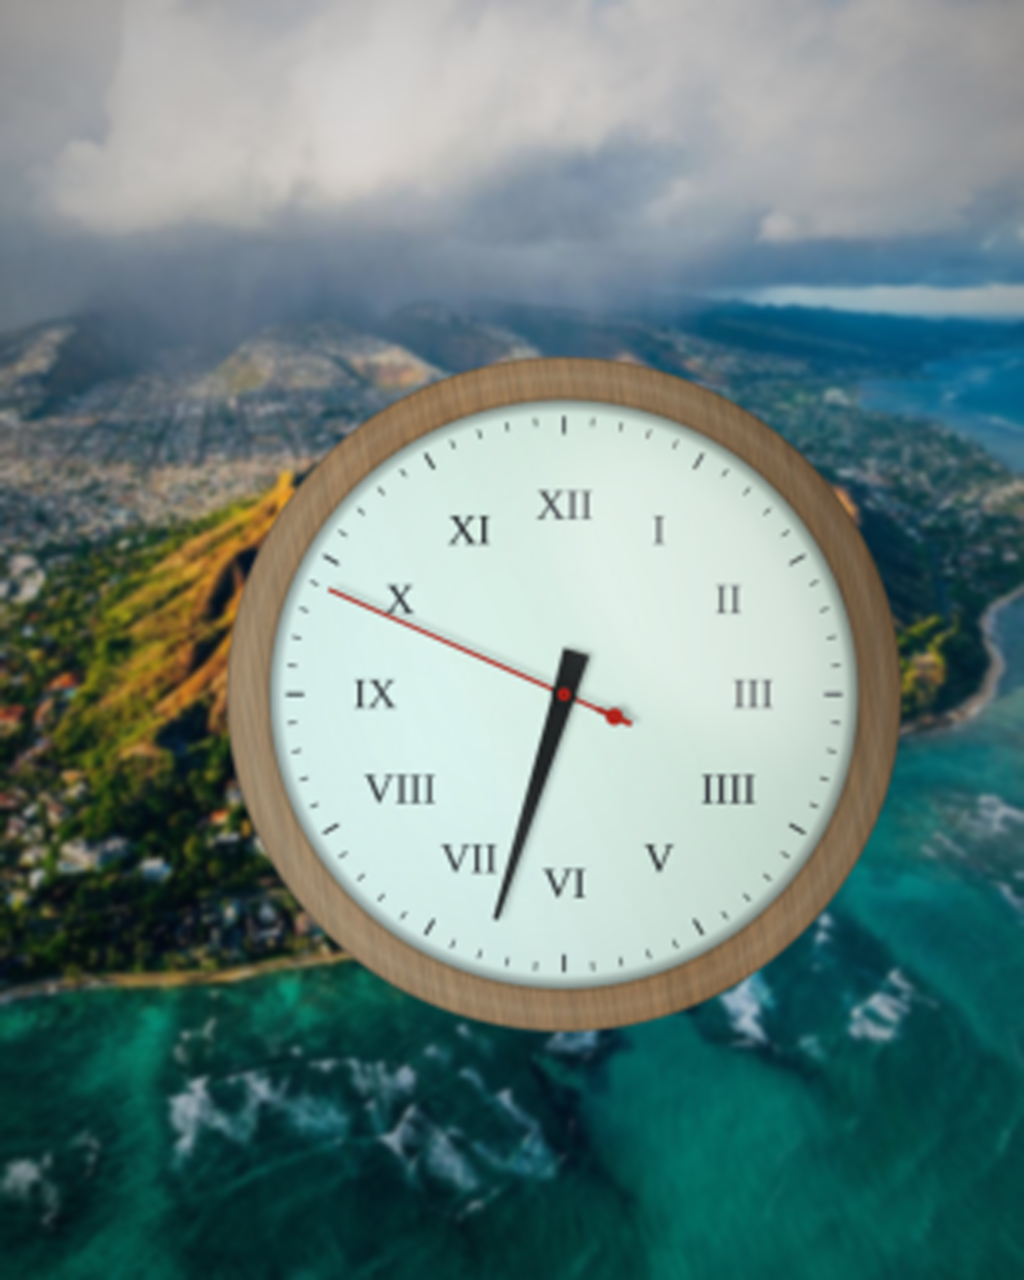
6:32:49
